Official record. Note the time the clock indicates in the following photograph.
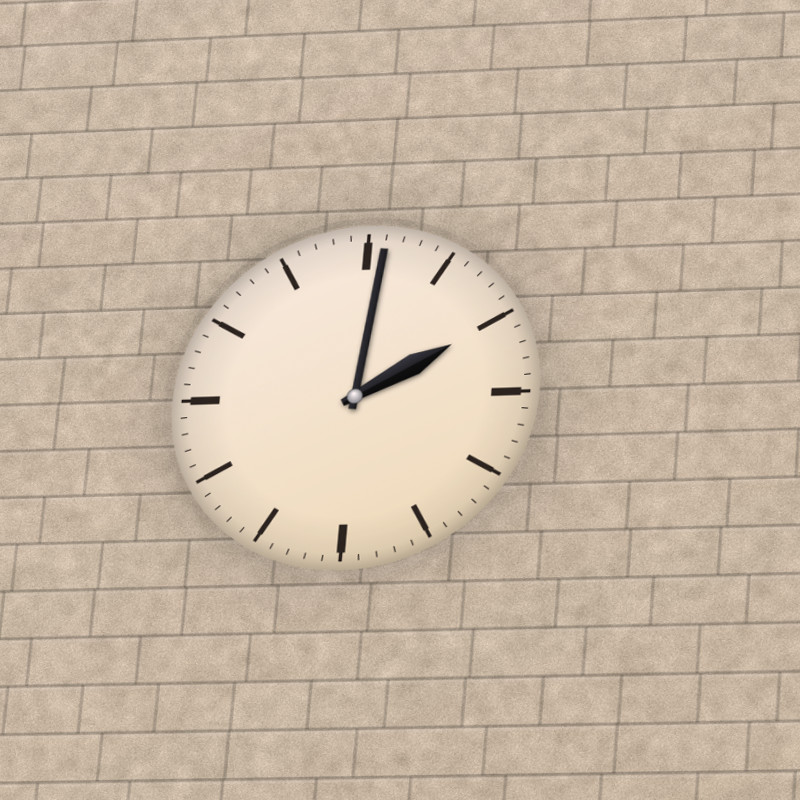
2:01
